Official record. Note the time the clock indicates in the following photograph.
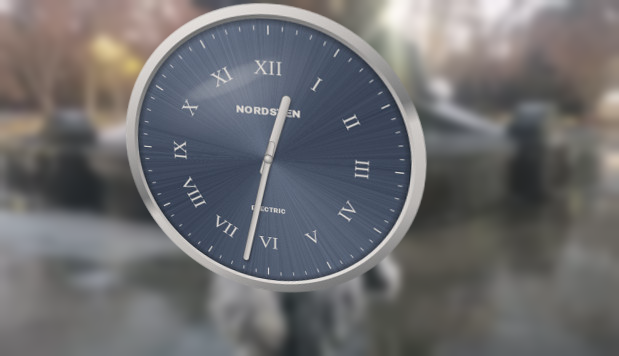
12:32
